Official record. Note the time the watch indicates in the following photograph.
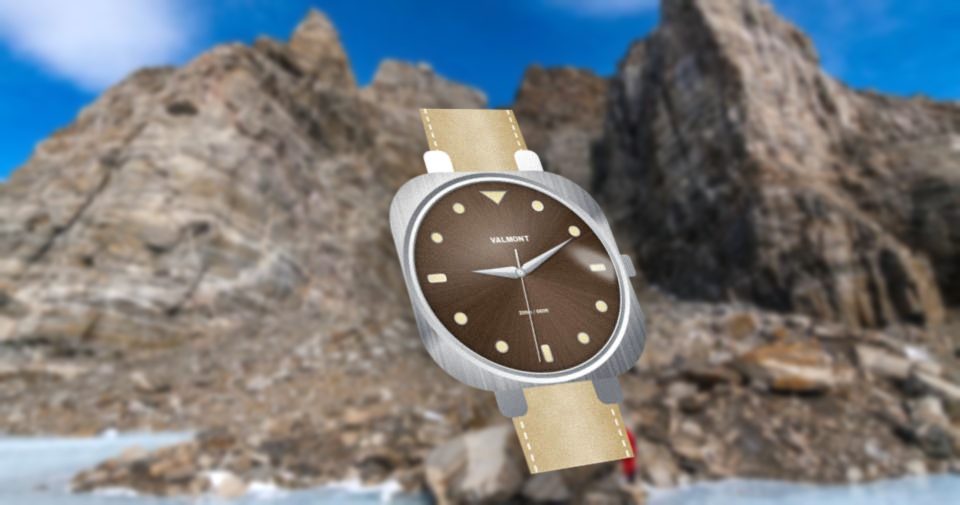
9:10:31
